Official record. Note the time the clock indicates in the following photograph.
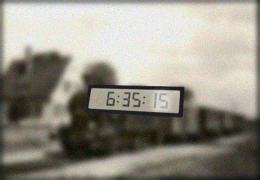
6:35:15
